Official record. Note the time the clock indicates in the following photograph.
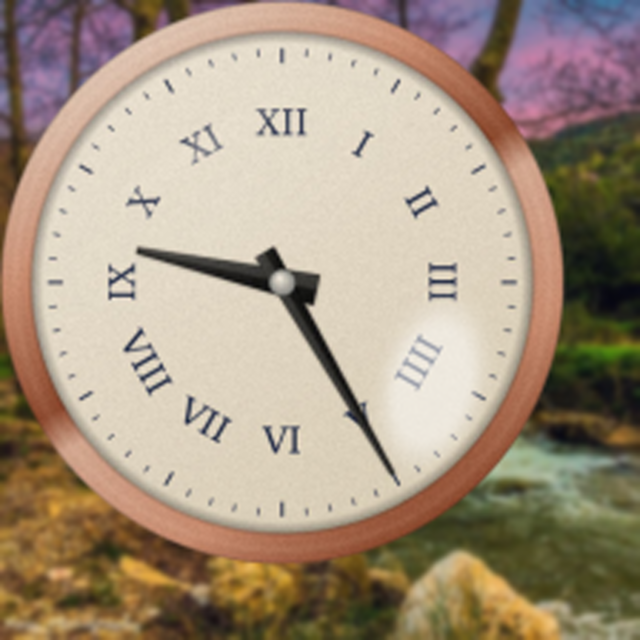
9:25
